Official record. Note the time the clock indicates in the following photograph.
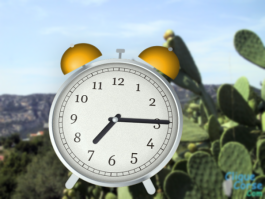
7:15
